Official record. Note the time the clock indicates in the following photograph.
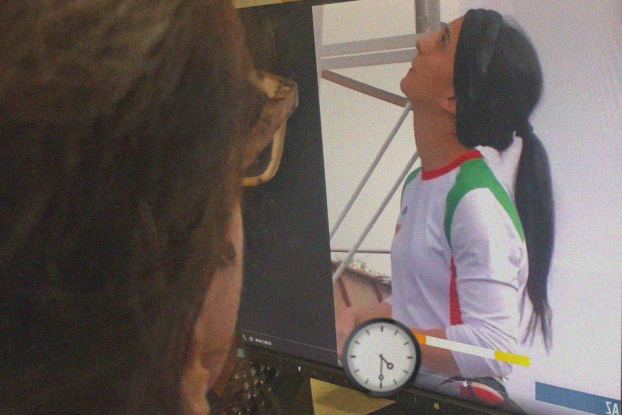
4:30
